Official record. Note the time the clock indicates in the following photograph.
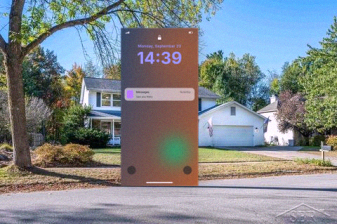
14:39
